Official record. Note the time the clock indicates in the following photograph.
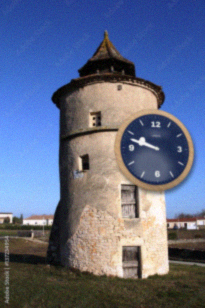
9:48
